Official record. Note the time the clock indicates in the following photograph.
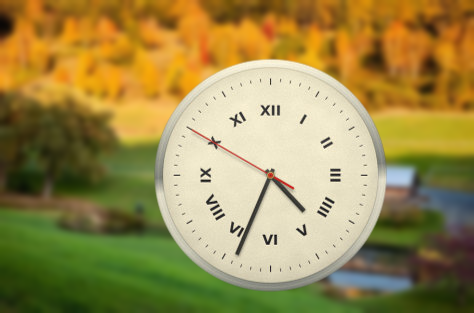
4:33:50
